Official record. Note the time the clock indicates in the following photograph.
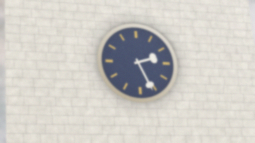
2:26
